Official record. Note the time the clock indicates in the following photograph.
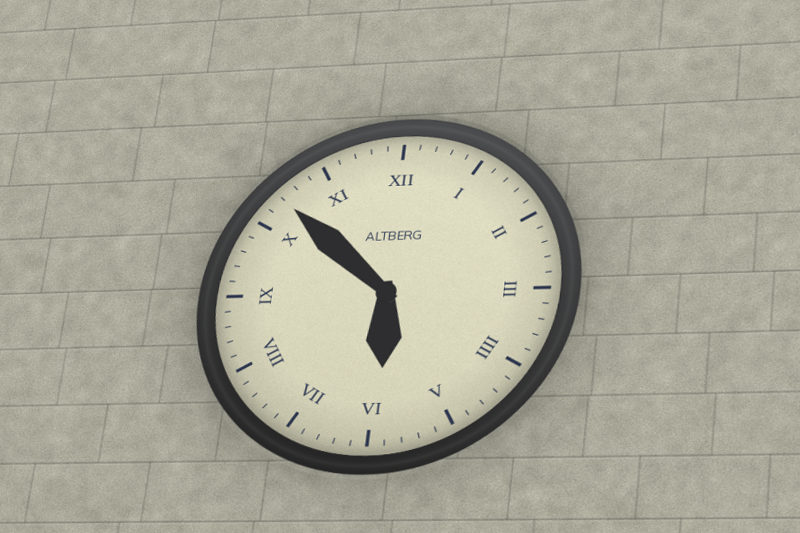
5:52
